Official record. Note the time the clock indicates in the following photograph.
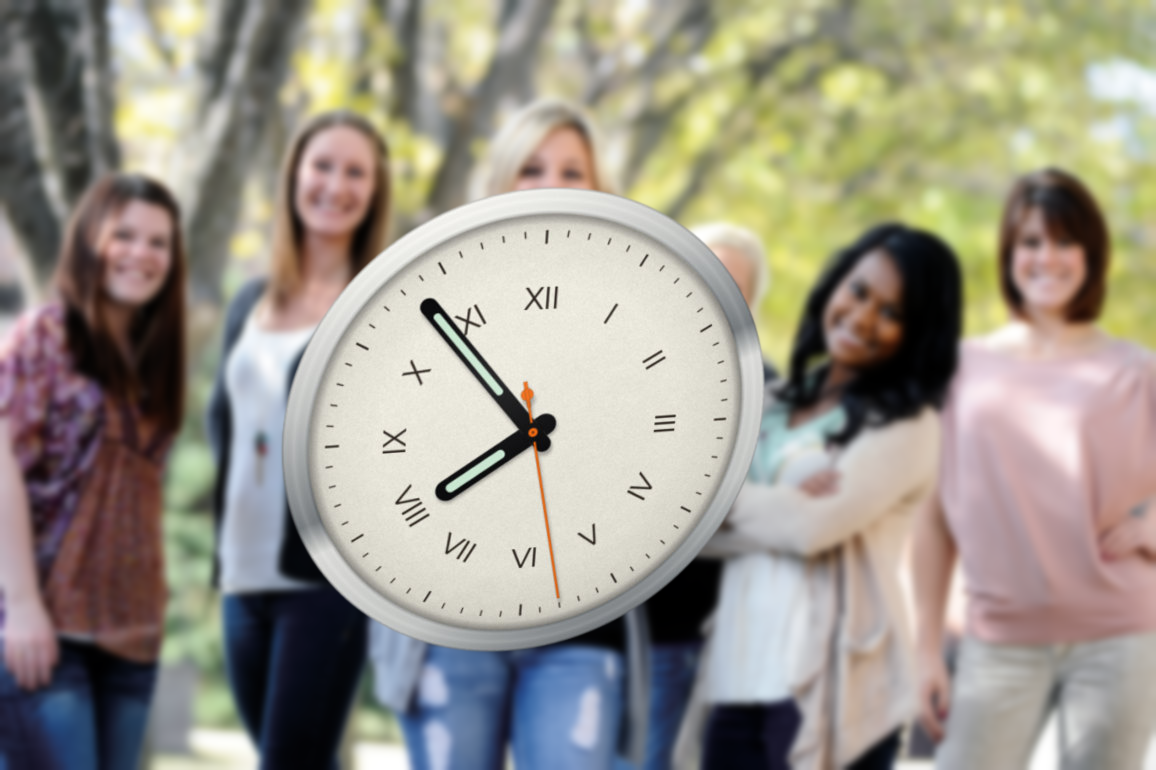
7:53:28
